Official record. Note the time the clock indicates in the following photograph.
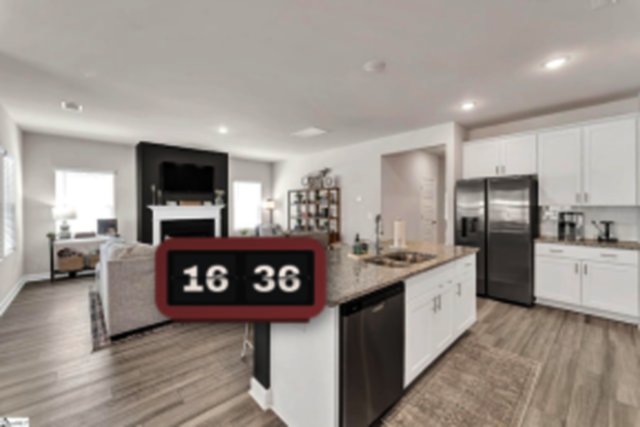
16:36
